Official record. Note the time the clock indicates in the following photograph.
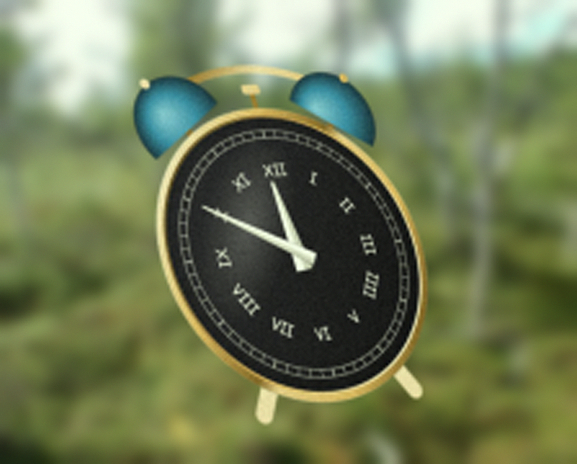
11:50
